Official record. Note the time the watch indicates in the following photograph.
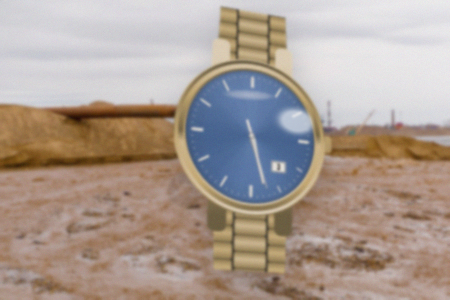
5:27:27
